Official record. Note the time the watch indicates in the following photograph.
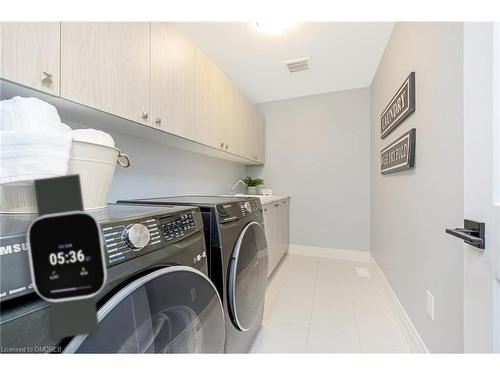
5:36
